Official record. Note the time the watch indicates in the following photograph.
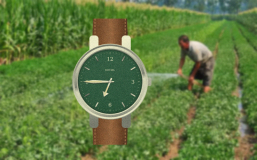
6:45
